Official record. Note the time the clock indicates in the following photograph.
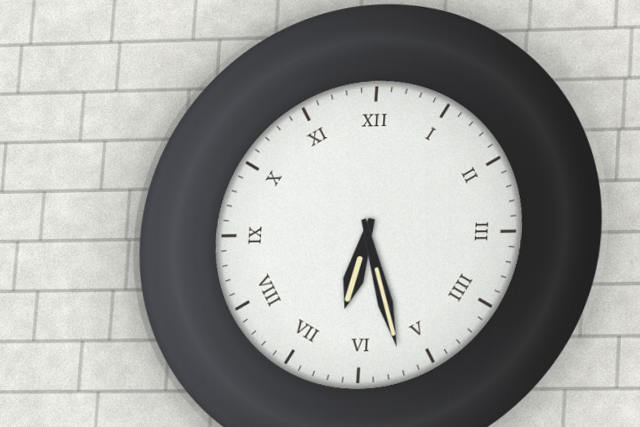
6:27
